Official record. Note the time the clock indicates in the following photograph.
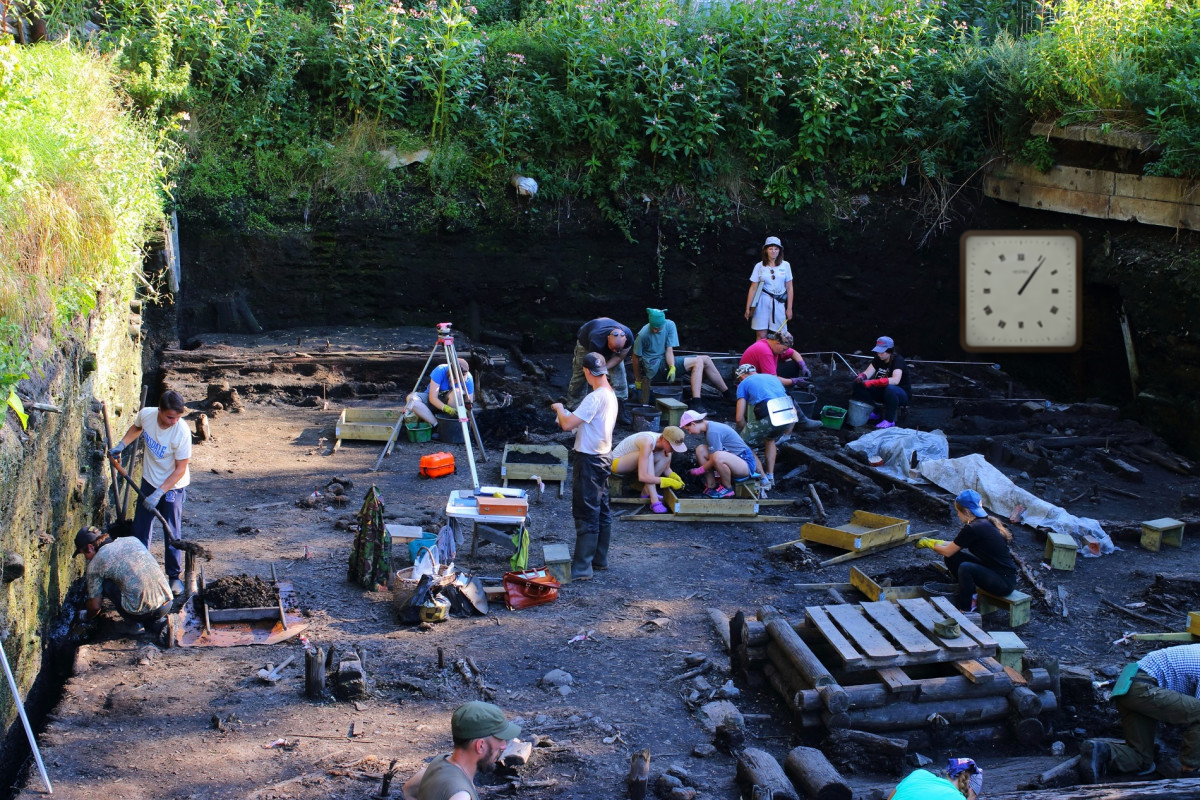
1:06
